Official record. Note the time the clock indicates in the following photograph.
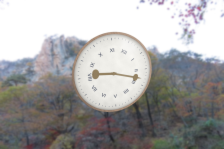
8:13
